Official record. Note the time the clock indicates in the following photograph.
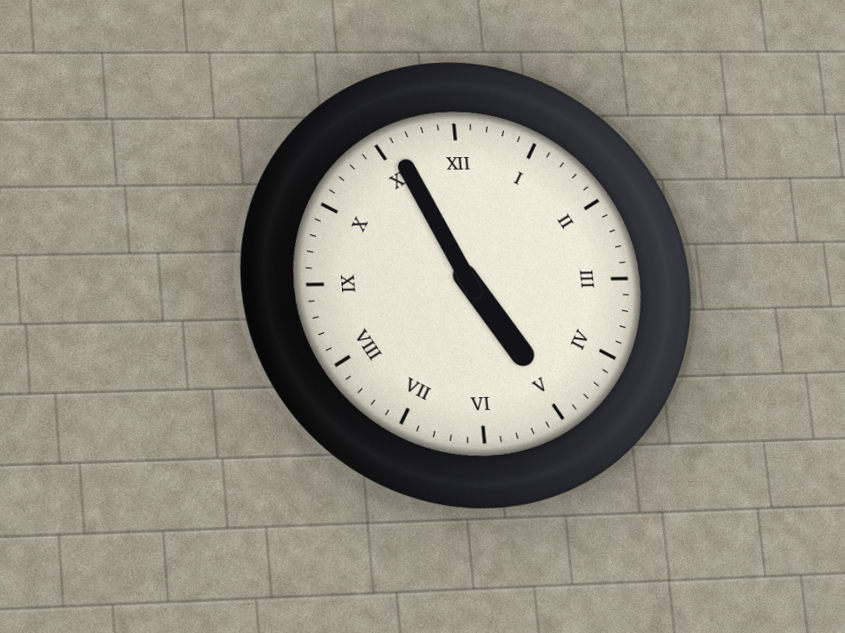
4:56
